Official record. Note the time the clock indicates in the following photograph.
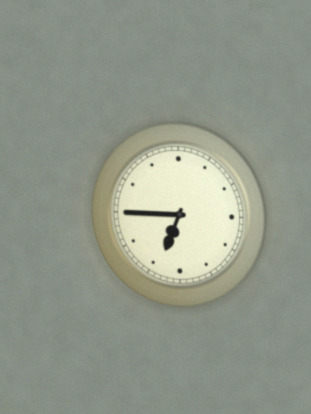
6:45
